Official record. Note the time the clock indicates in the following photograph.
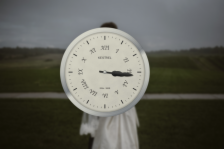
3:16
